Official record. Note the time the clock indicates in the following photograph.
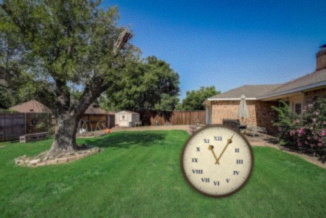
11:05
